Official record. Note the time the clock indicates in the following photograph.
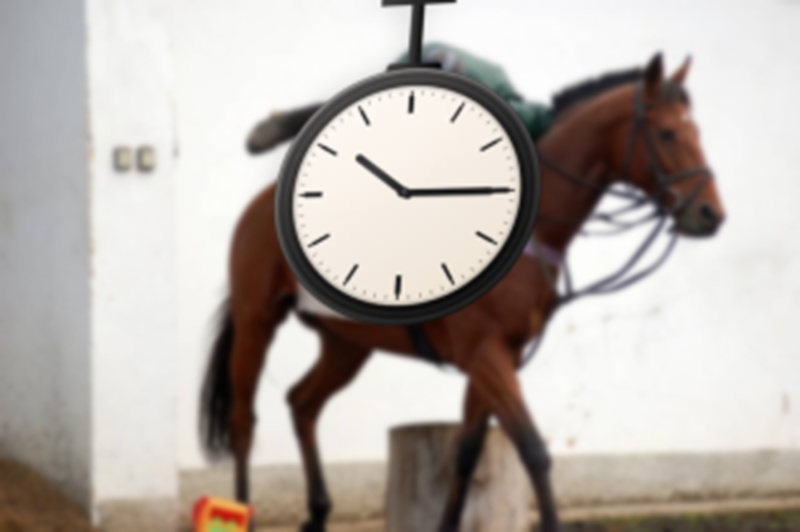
10:15
